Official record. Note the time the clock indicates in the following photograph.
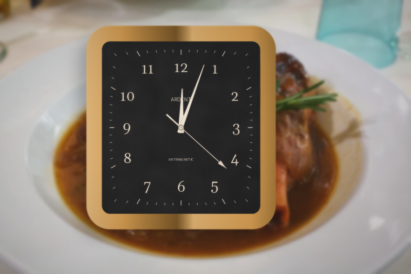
12:03:22
